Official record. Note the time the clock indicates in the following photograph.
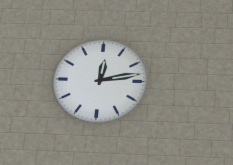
12:13
